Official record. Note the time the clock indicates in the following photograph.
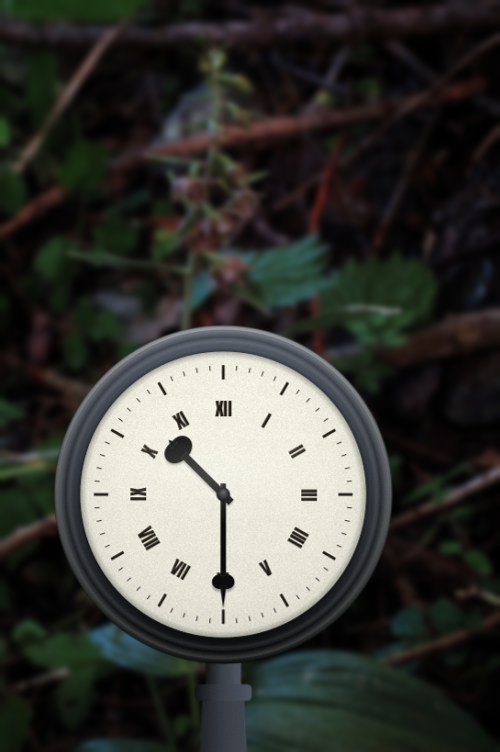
10:30
